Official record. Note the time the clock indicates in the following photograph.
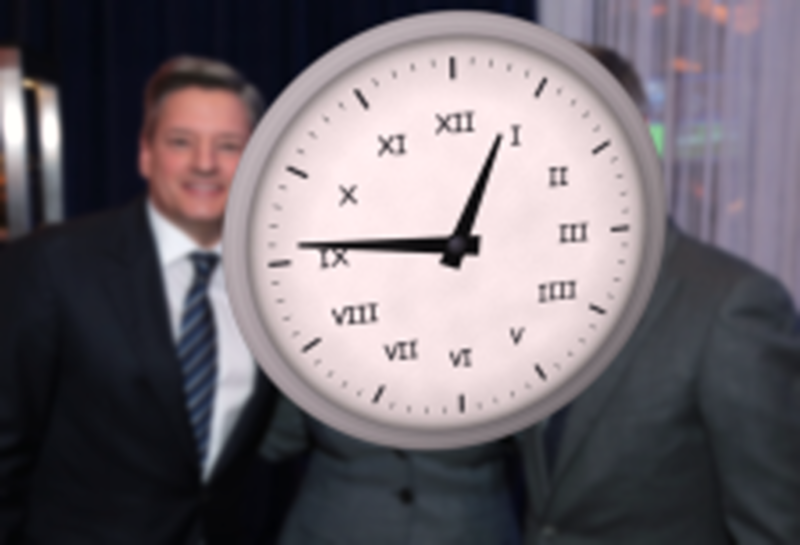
12:46
